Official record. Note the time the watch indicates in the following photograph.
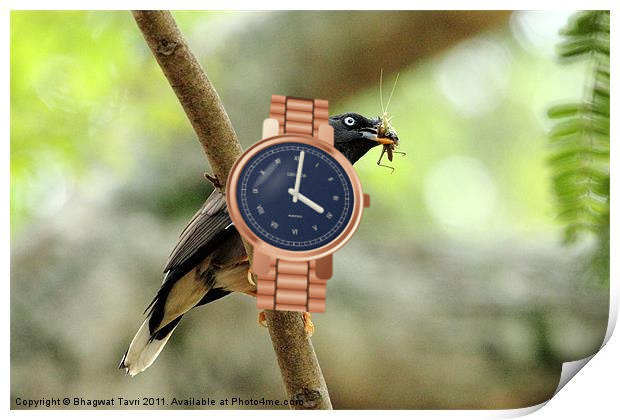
4:01
